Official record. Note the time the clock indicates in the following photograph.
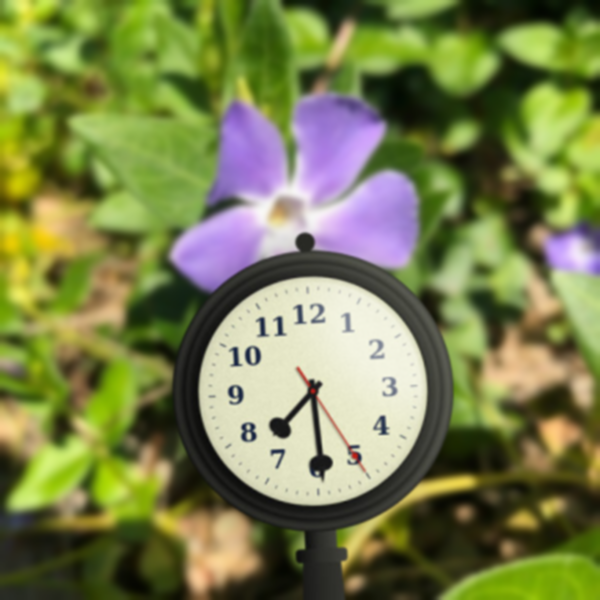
7:29:25
